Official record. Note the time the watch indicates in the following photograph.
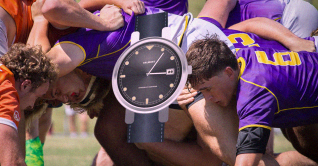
3:06
